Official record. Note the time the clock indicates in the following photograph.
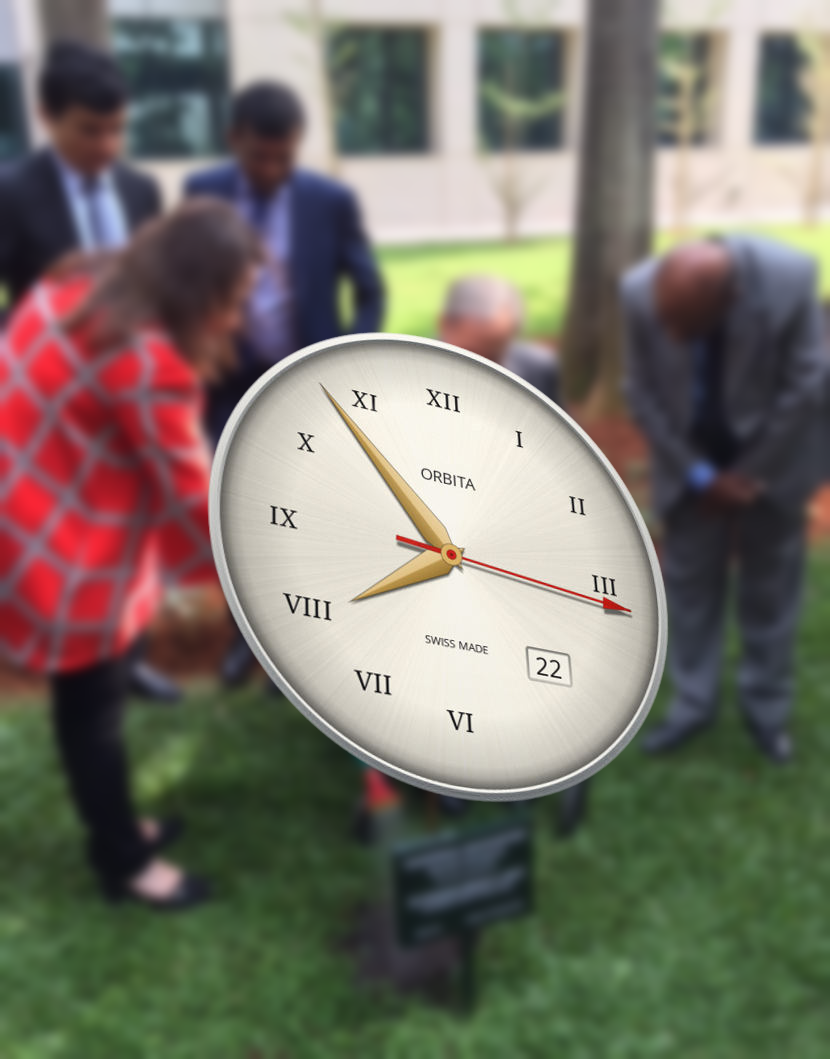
7:53:16
